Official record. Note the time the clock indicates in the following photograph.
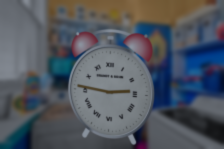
2:46
